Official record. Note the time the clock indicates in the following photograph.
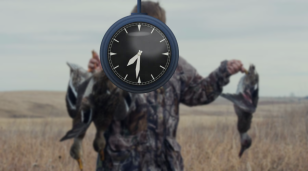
7:31
